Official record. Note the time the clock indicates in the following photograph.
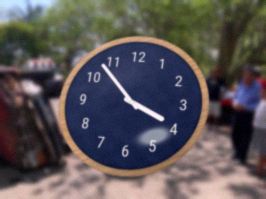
3:53
